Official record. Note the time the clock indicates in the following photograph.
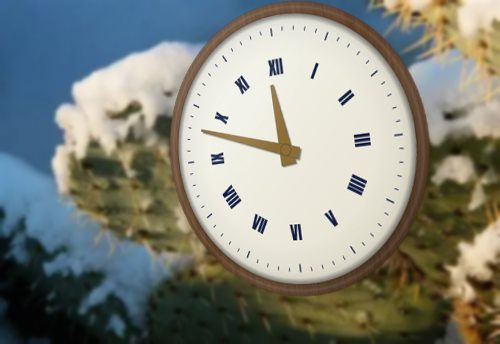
11:48
